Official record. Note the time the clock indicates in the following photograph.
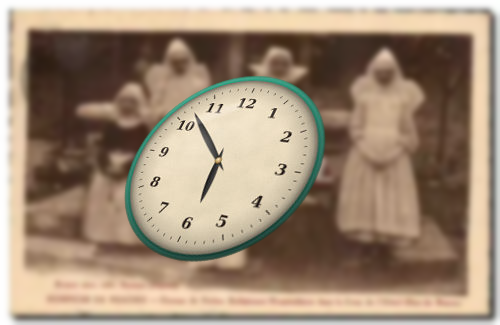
5:52
